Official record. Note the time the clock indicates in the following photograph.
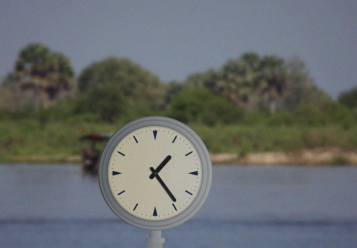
1:24
